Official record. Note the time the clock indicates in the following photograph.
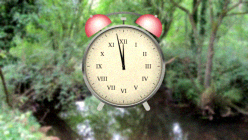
11:58
